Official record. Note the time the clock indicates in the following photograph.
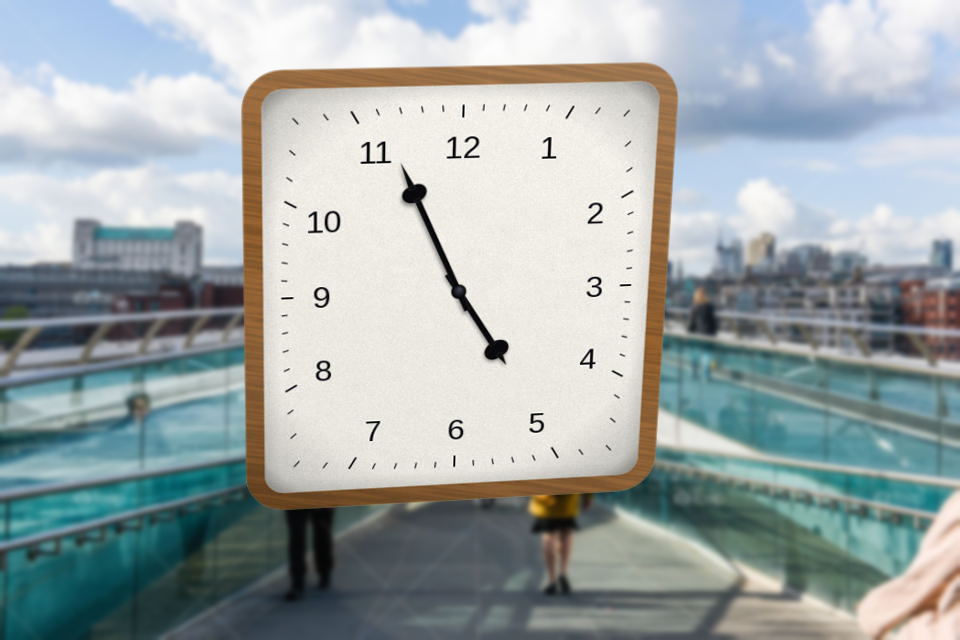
4:56
